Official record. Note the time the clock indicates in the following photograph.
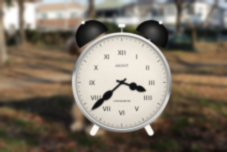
3:38
